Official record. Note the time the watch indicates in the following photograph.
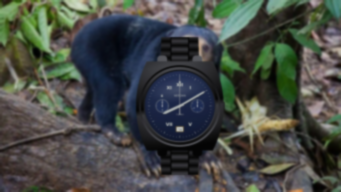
8:10
